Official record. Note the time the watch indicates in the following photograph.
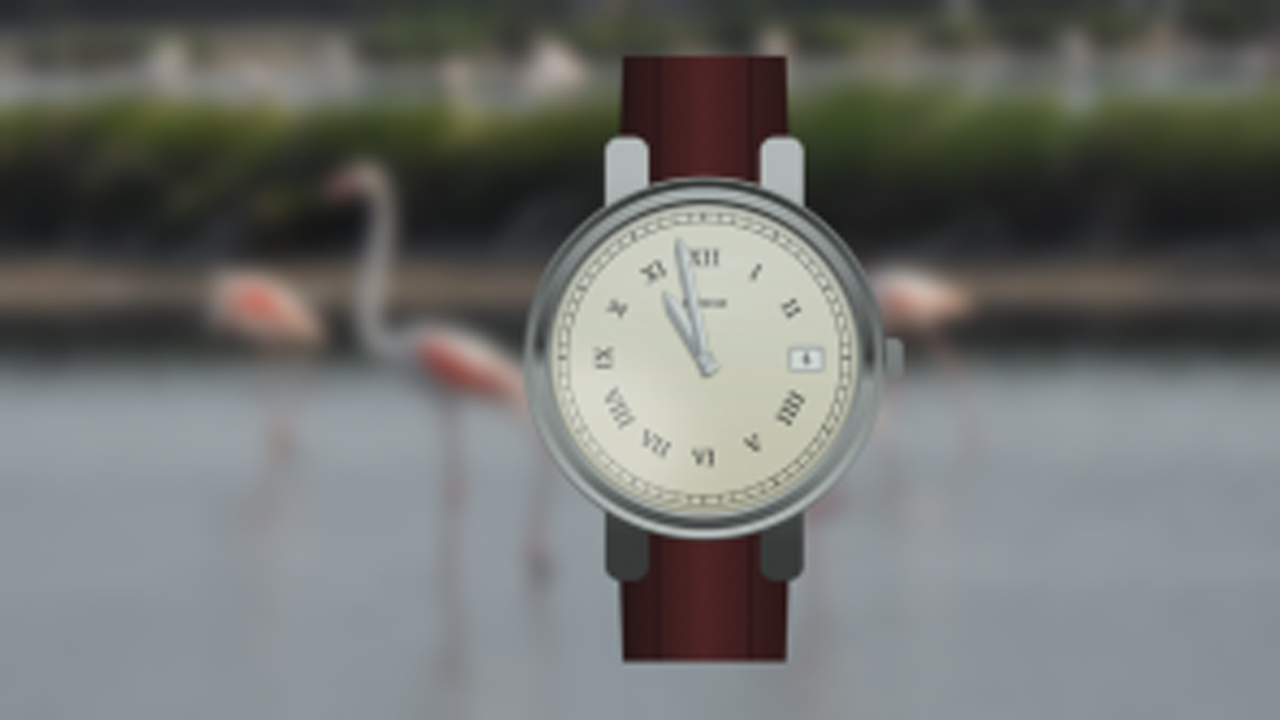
10:58
